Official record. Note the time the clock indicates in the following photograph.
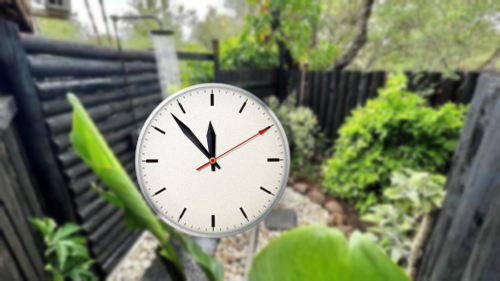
11:53:10
